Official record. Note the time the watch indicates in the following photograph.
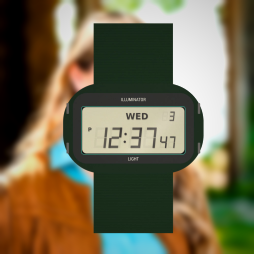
12:37:47
